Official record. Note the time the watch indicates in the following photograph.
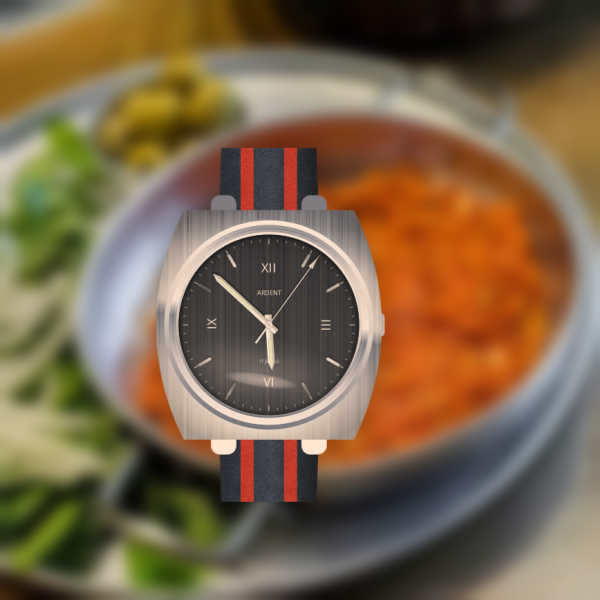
5:52:06
